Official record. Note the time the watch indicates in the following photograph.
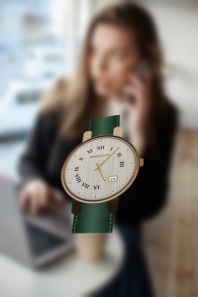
5:07
